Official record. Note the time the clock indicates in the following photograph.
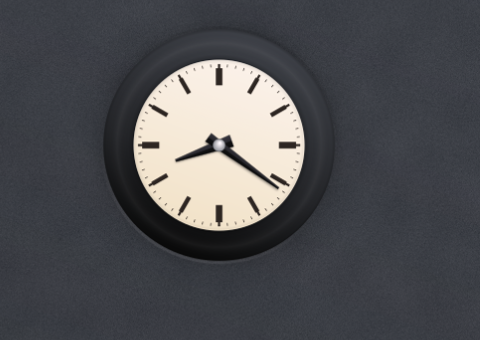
8:21
